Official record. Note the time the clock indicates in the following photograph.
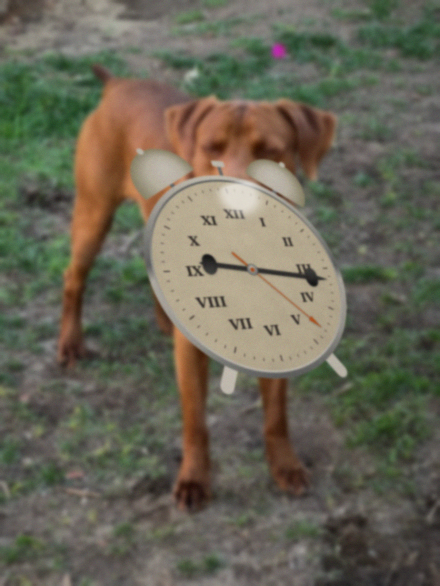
9:16:23
